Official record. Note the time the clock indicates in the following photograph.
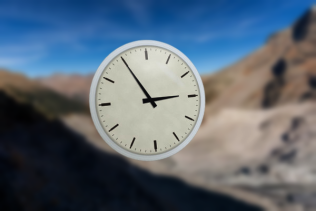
2:55
